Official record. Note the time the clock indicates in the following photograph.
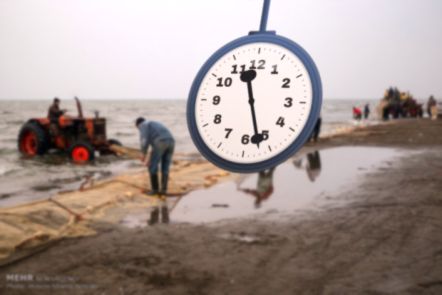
11:27
